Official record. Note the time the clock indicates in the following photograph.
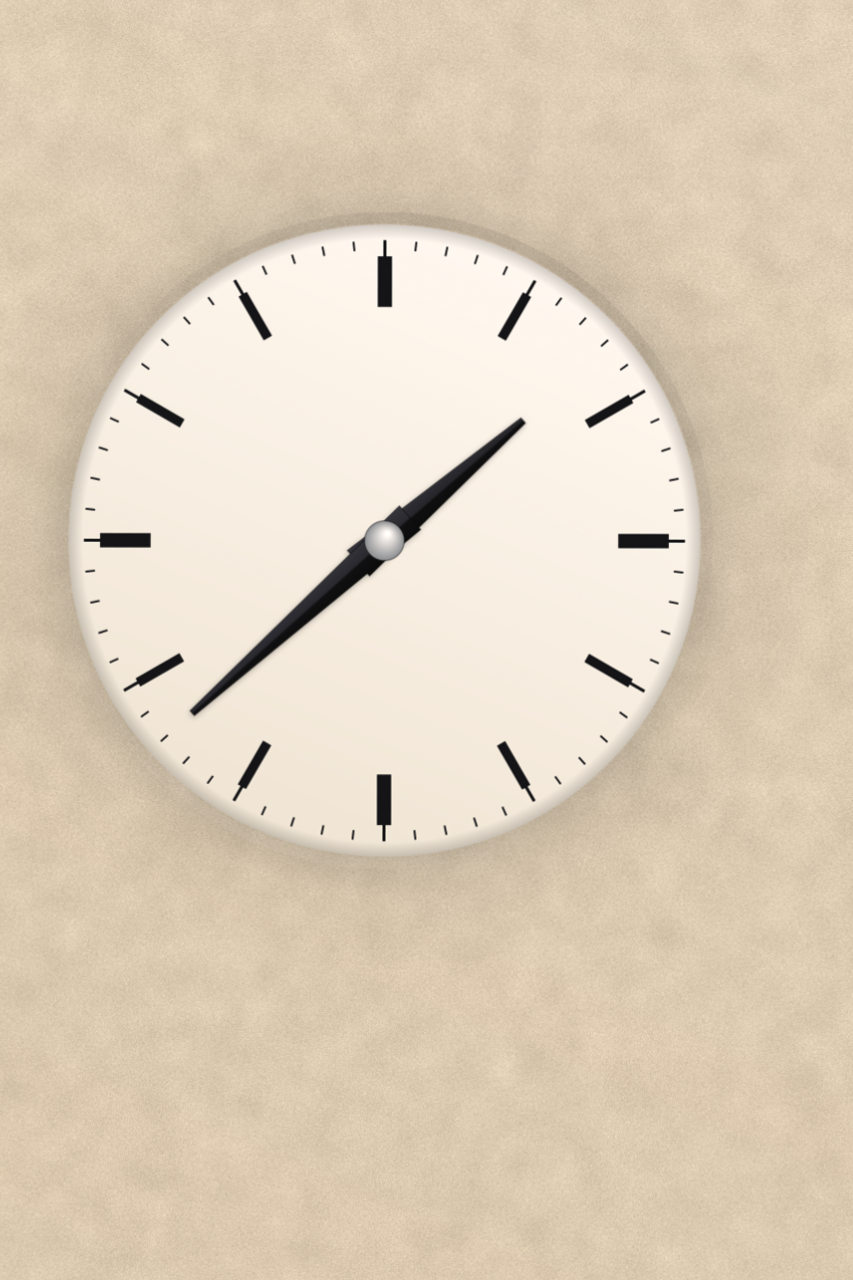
1:38
